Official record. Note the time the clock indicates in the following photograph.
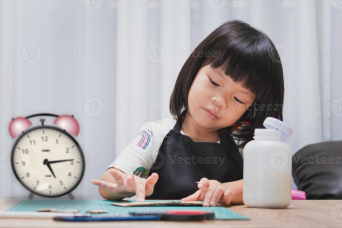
5:14
